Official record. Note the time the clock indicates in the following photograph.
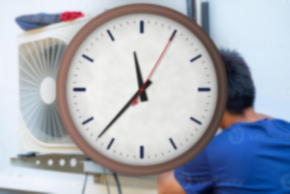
11:37:05
